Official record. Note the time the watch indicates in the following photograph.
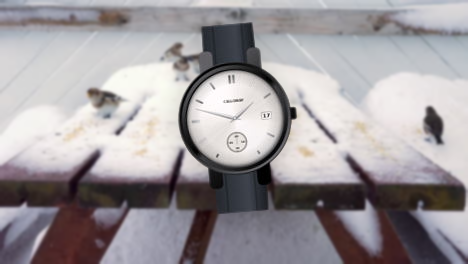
1:48
